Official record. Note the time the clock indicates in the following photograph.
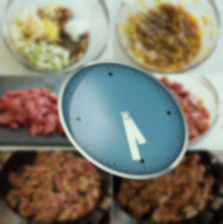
5:31
